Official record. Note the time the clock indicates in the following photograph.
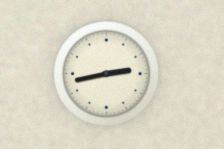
2:43
